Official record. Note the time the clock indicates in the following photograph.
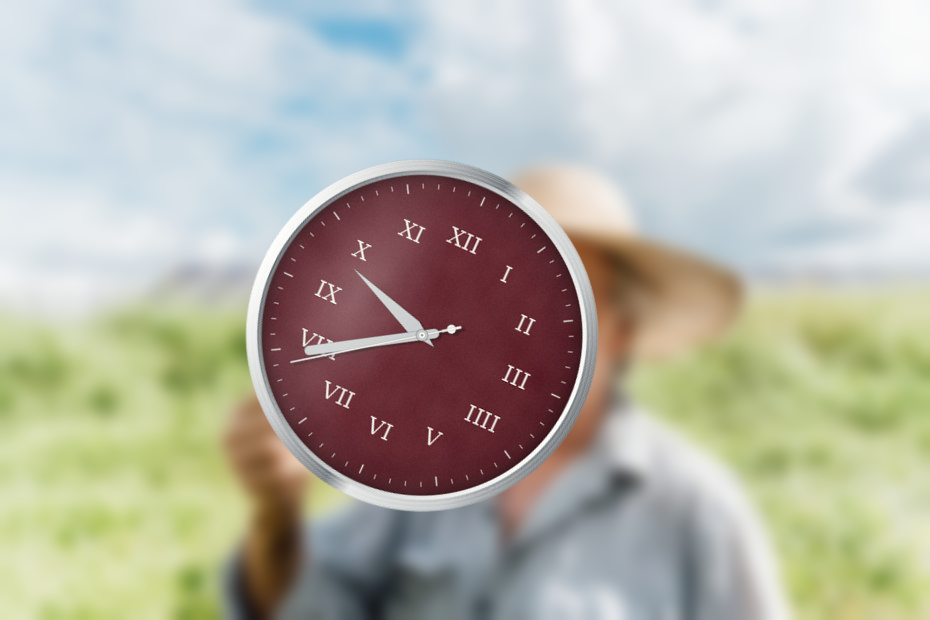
9:39:39
